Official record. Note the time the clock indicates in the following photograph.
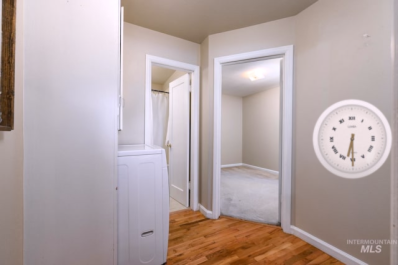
6:30
